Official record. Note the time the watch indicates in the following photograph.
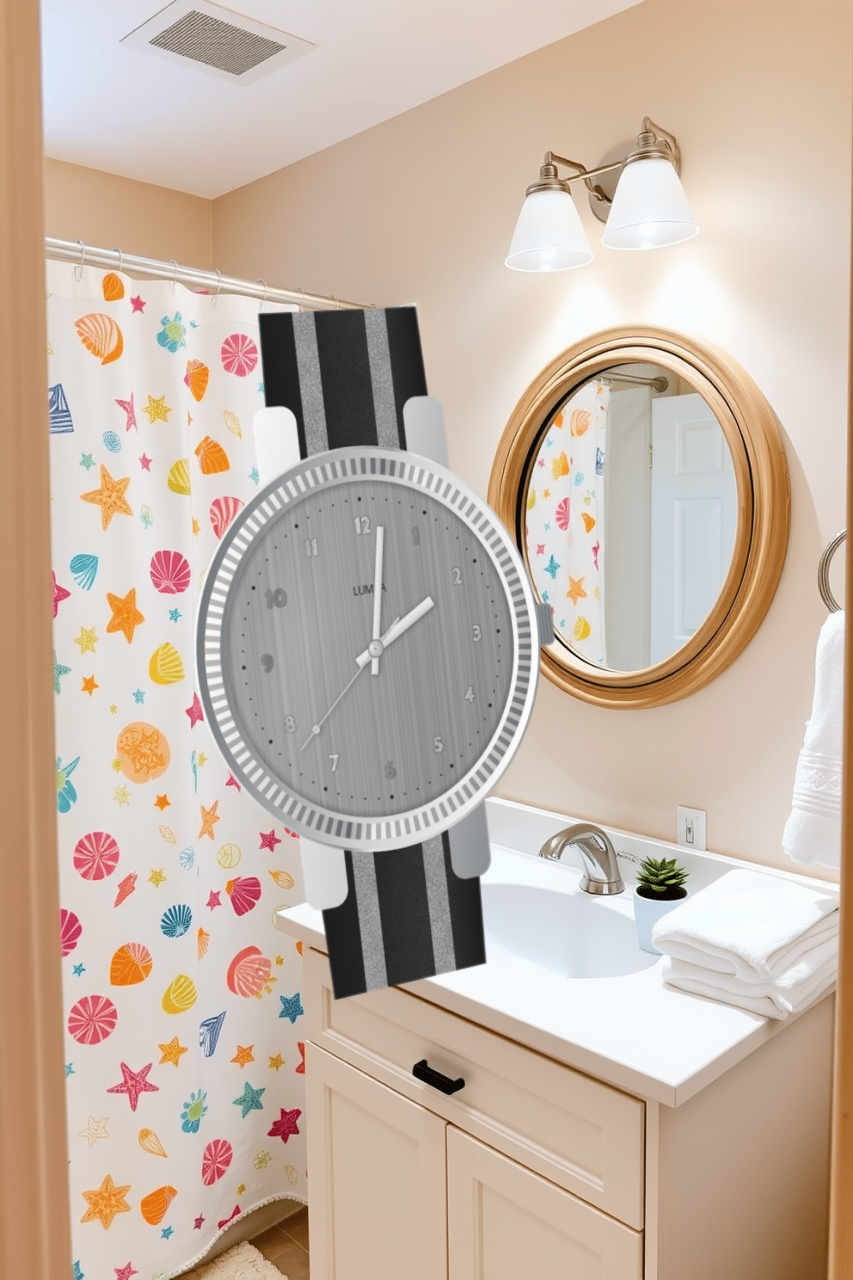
2:01:38
